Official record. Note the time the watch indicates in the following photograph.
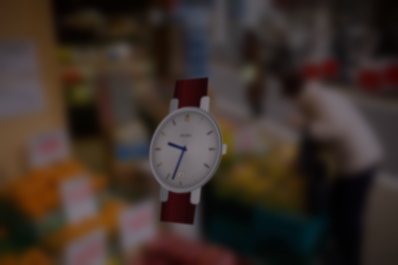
9:33
